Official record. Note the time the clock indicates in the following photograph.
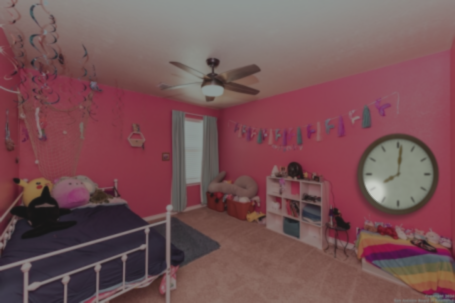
8:01
